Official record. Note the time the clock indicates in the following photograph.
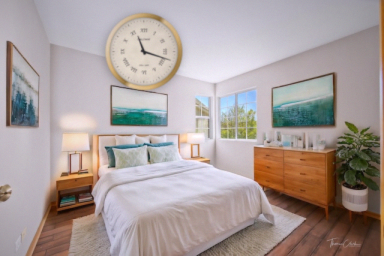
11:18
